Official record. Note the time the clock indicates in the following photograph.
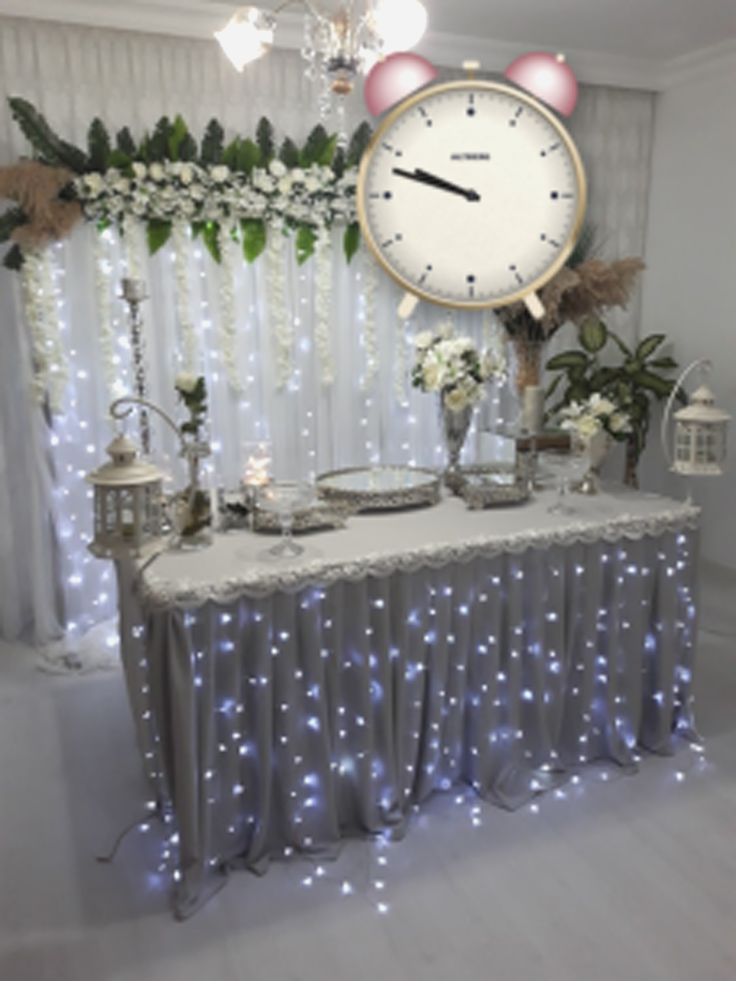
9:48
